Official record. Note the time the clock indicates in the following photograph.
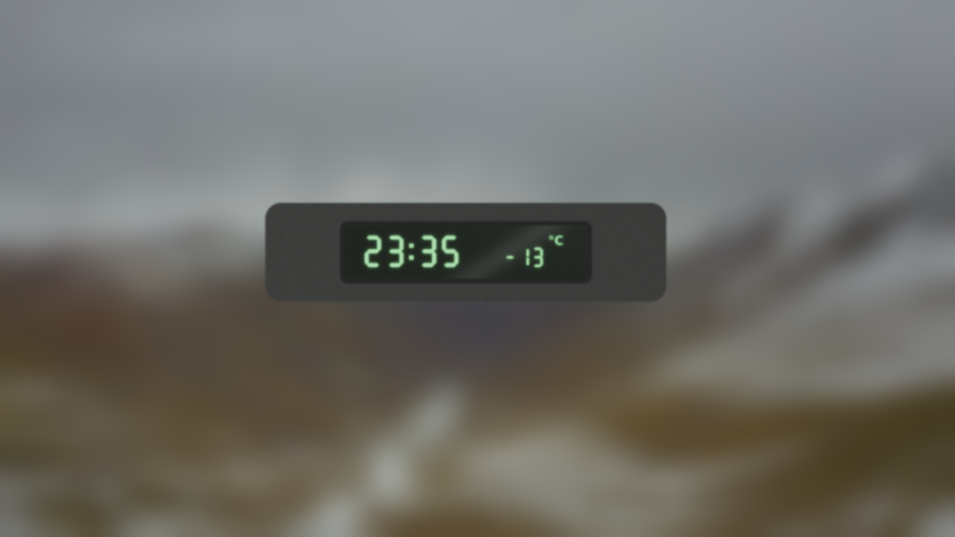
23:35
